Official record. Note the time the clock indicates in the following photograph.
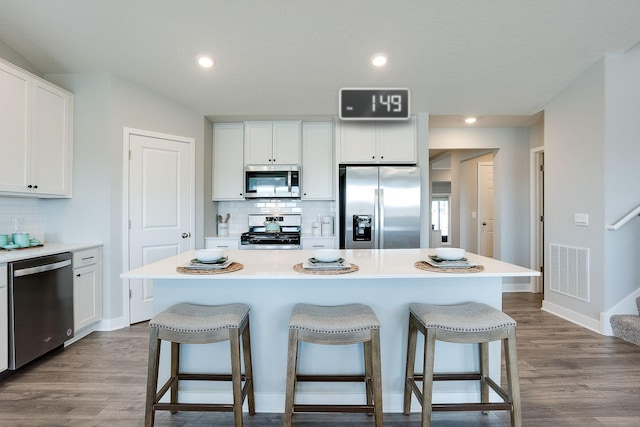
1:49
